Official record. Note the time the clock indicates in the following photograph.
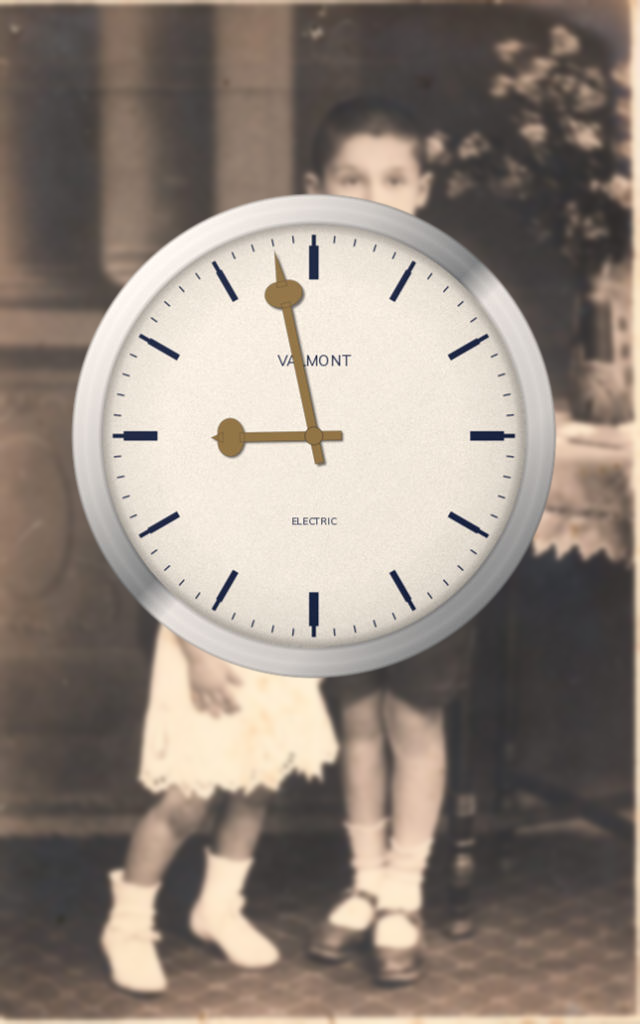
8:58
